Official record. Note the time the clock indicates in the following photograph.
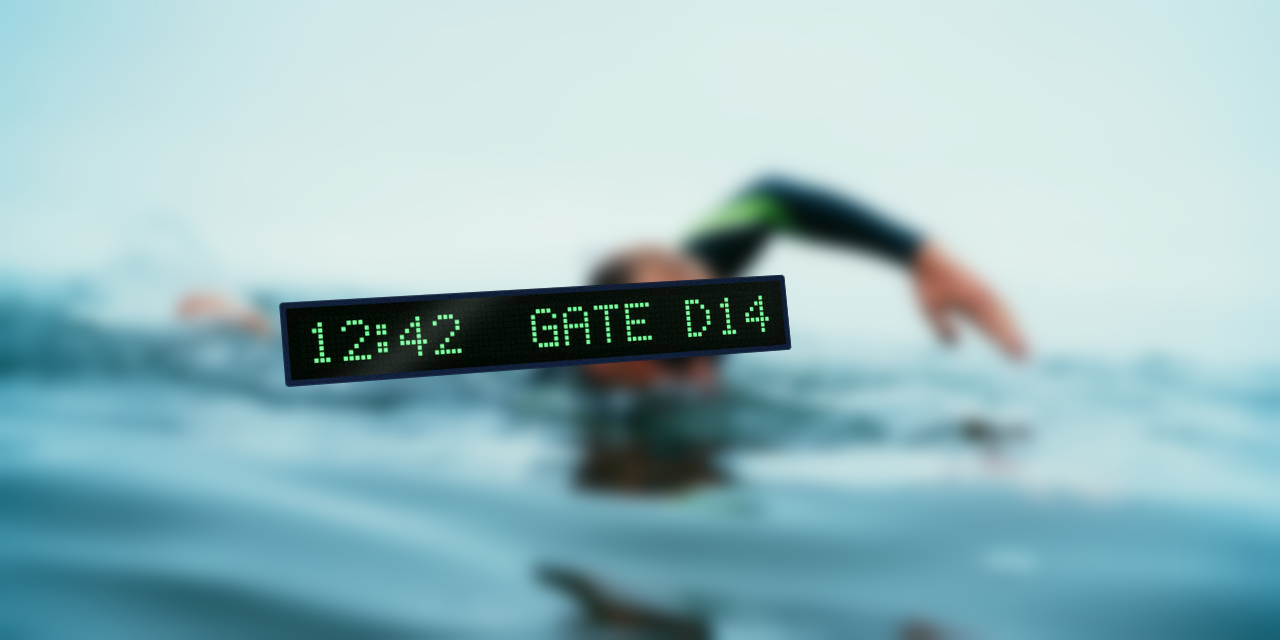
12:42
